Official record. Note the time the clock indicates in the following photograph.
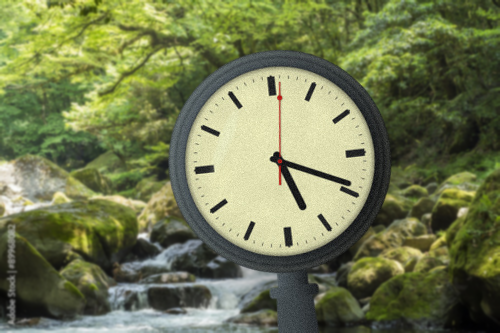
5:19:01
